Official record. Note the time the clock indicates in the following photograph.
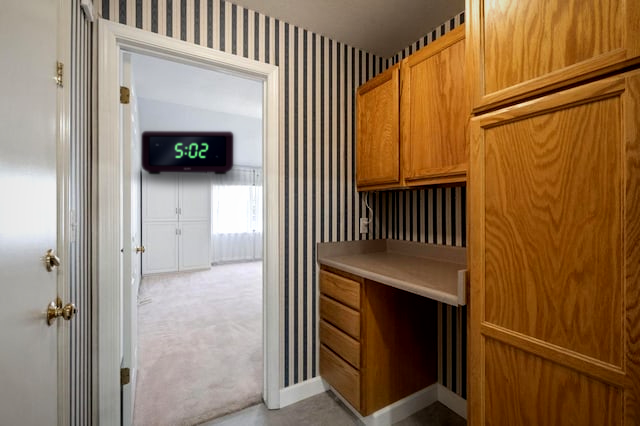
5:02
